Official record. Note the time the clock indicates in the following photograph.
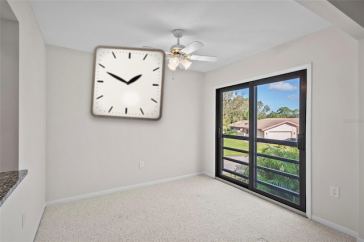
1:49
